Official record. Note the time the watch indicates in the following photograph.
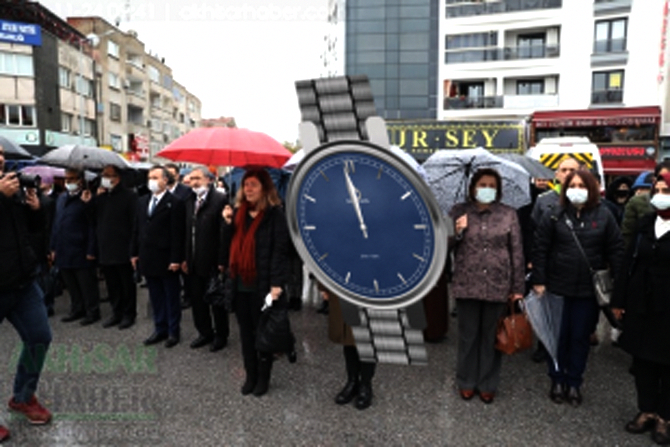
11:59
